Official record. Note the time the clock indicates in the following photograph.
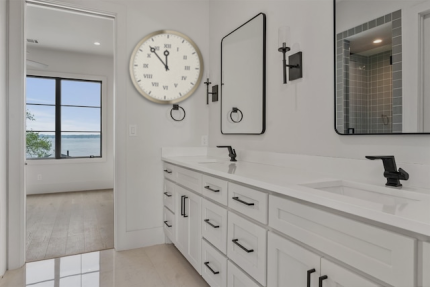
11:53
